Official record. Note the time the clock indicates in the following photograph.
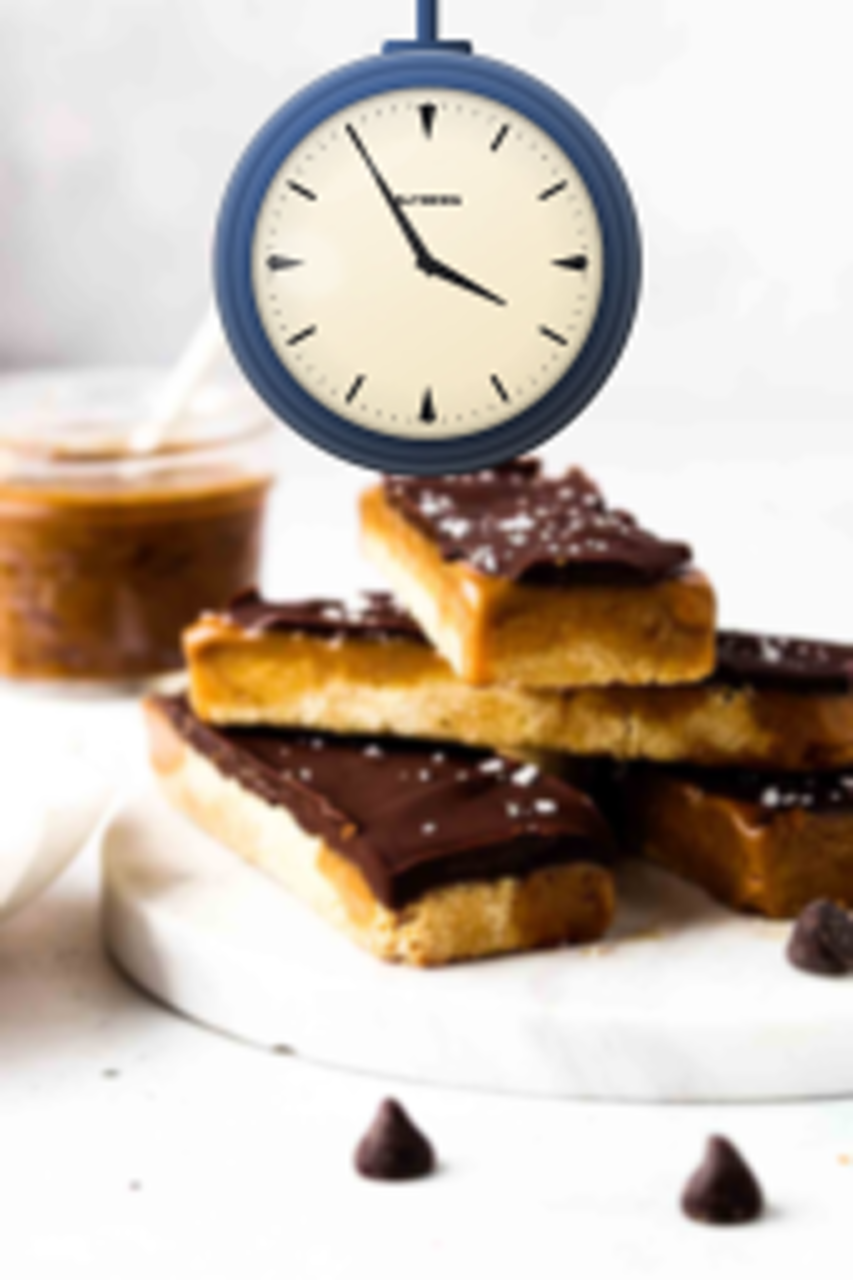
3:55
